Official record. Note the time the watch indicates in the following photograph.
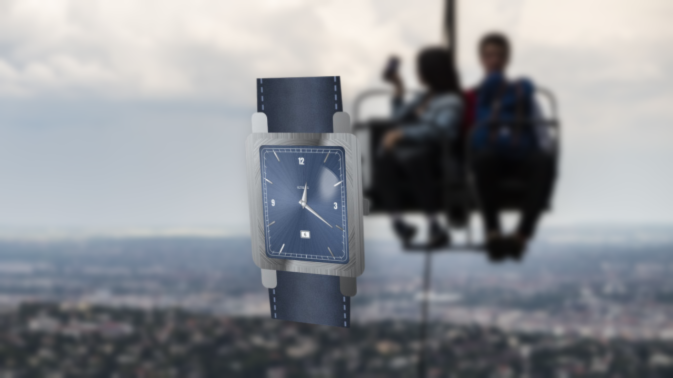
12:21
